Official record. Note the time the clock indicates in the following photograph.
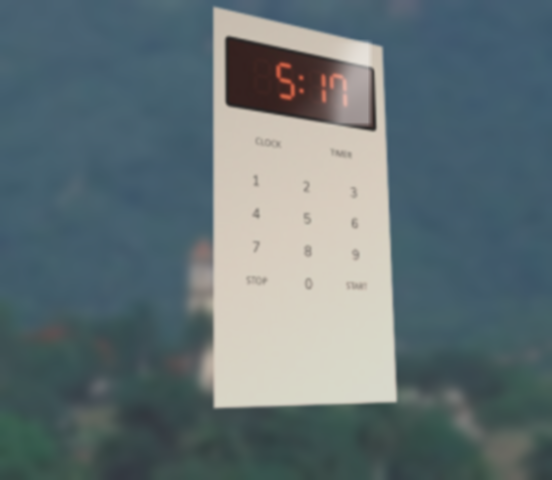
5:17
